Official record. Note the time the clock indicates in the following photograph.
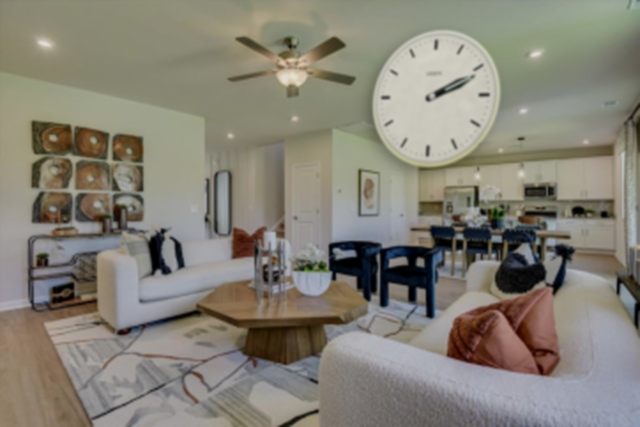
2:11
